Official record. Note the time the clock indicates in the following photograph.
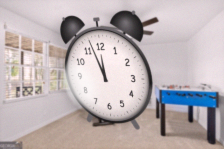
11:57
